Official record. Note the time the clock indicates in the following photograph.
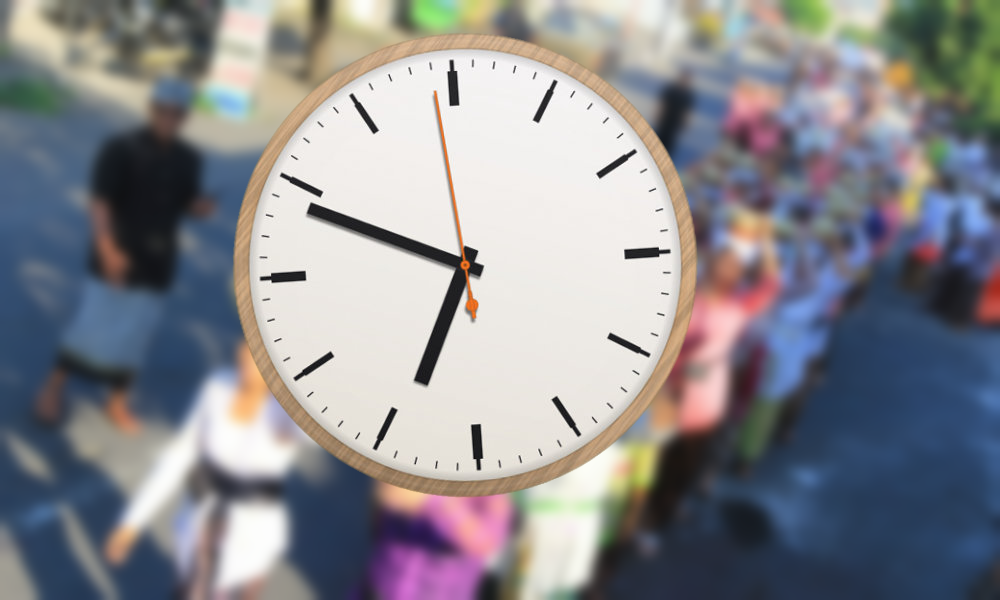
6:48:59
